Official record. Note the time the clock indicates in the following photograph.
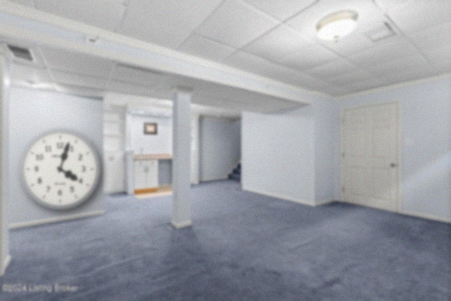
4:03
